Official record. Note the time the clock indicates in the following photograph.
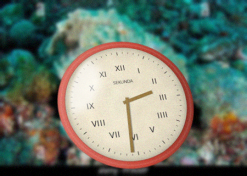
2:31
